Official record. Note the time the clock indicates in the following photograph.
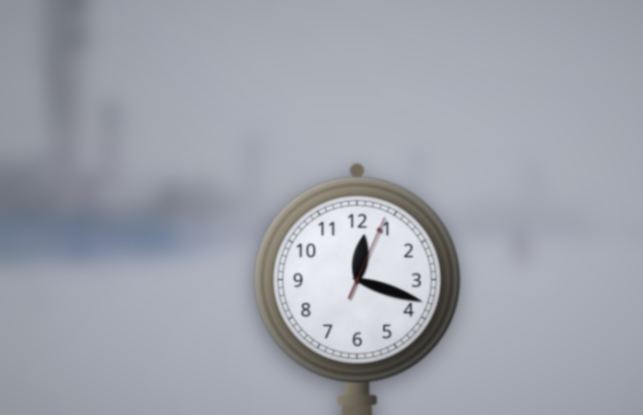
12:18:04
